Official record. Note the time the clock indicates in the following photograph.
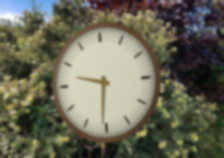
9:31
